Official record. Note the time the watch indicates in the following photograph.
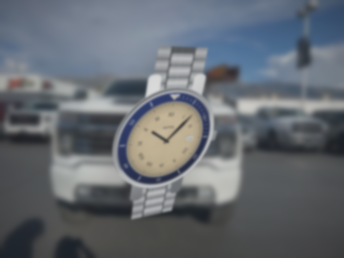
10:07
